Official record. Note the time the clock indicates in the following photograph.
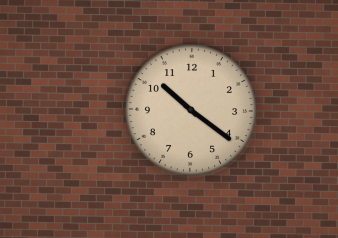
10:21
